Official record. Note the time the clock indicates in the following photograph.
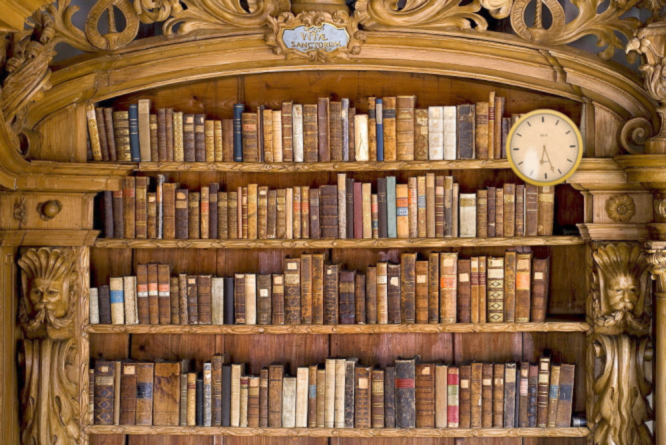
6:27
